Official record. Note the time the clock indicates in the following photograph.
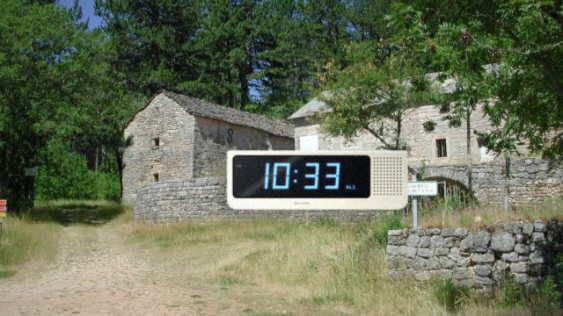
10:33
